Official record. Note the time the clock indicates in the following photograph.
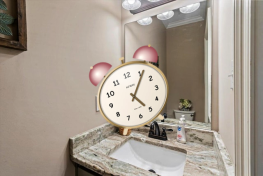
5:06
